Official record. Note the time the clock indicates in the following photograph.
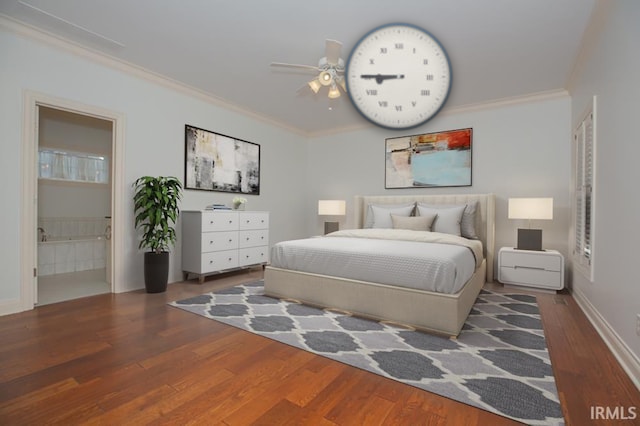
8:45
